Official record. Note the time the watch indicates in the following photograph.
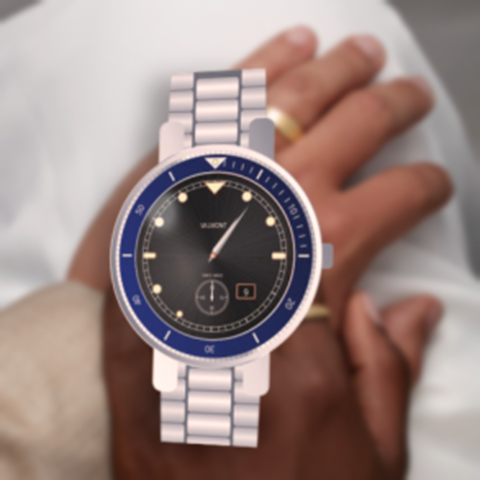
1:06
